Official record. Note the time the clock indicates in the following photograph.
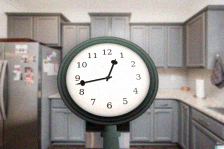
12:43
